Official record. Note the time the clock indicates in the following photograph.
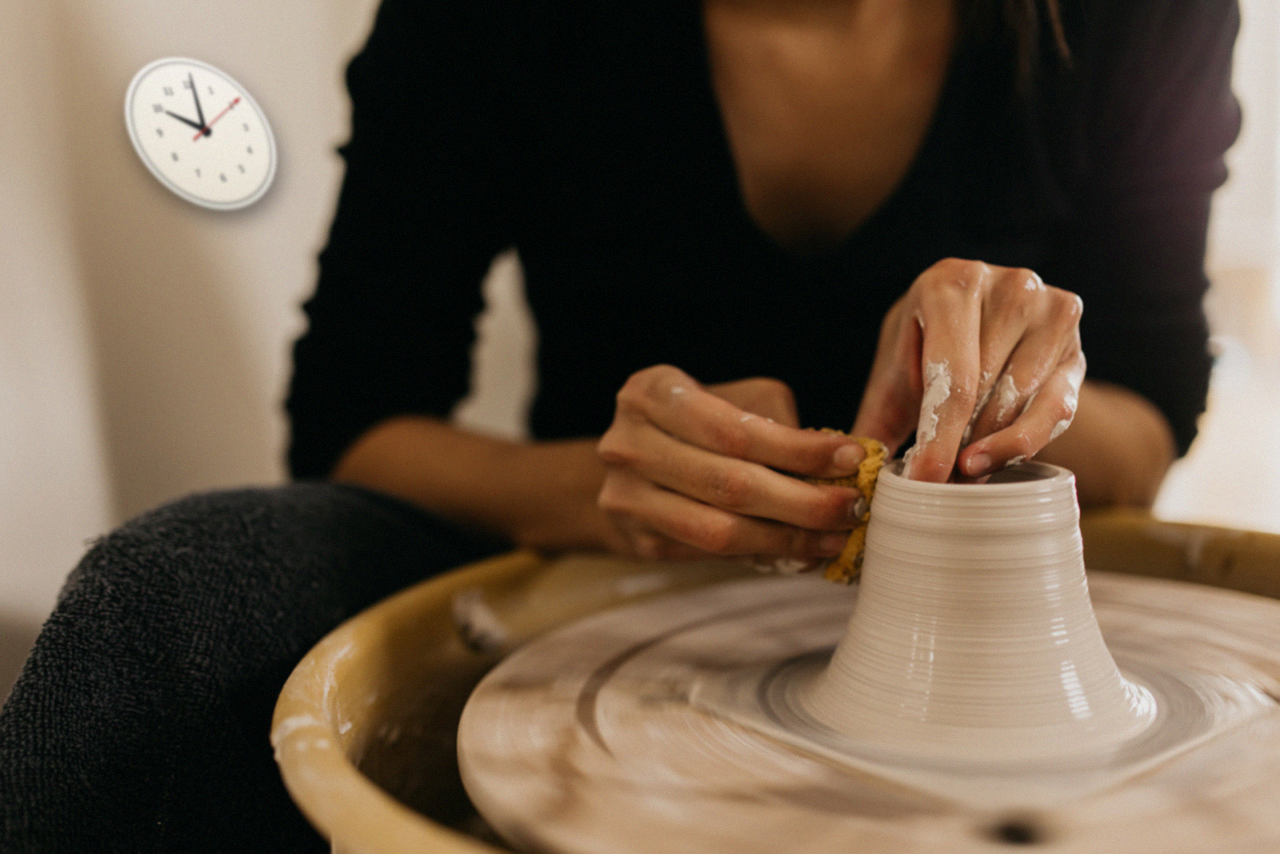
10:01:10
